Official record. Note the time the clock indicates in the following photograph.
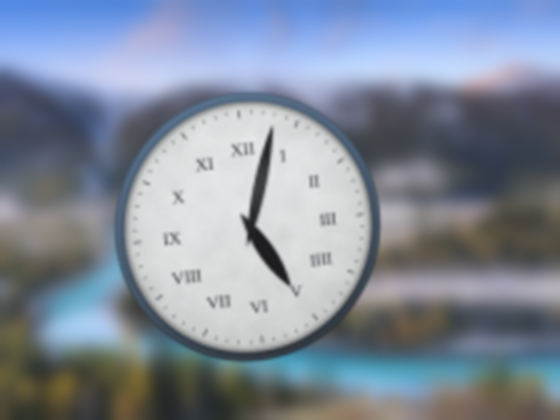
5:03
